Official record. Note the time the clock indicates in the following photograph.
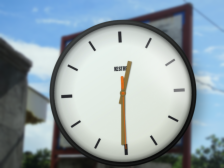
12:30:30
